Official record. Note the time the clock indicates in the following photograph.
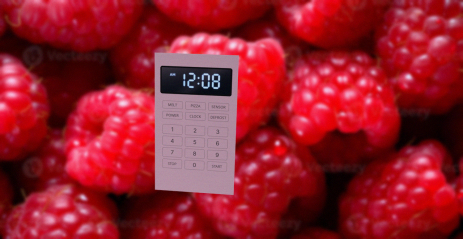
12:08
